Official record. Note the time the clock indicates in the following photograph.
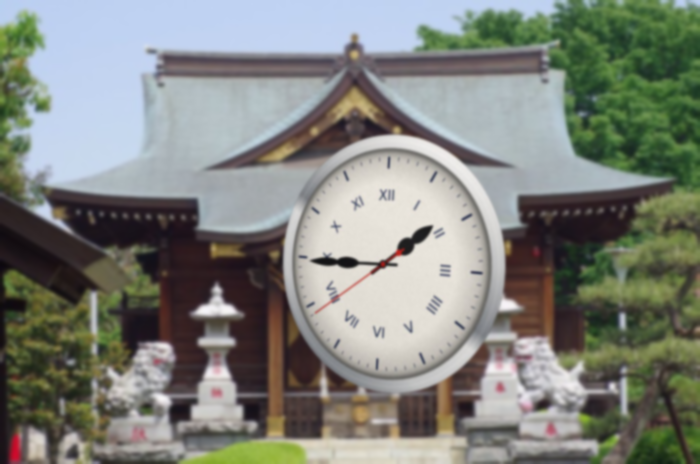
1:44:39
